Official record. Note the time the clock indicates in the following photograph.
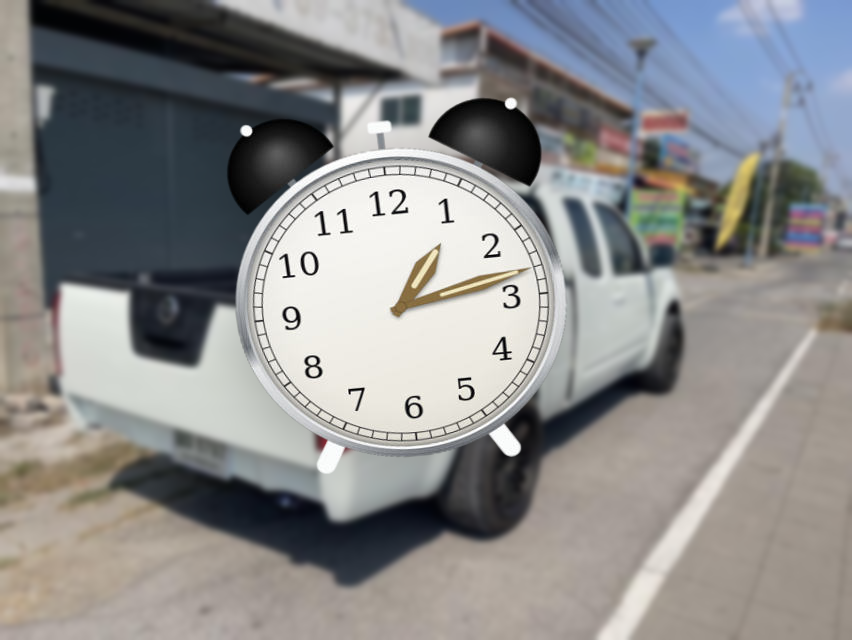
1:13
